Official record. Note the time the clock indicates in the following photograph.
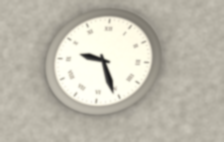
9:26
